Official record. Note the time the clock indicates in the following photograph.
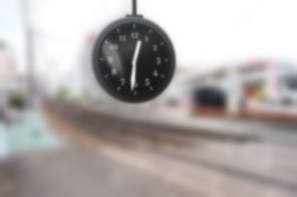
12:31
